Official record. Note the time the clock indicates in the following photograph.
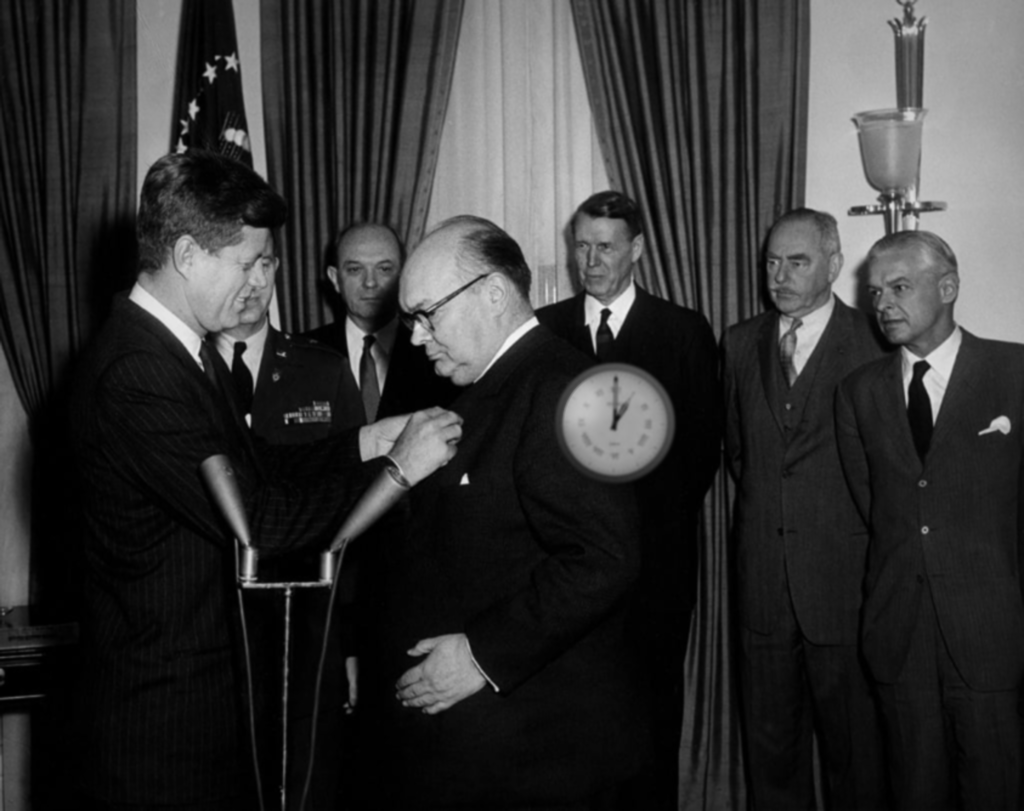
1:00
